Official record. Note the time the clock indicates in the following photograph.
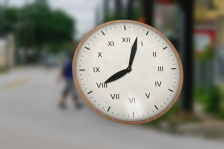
8:03
